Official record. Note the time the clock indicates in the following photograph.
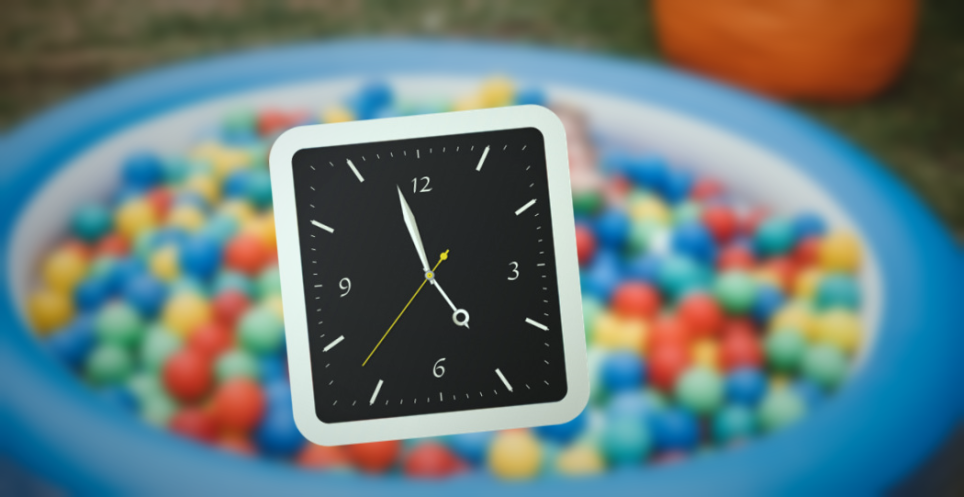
4:57:37
